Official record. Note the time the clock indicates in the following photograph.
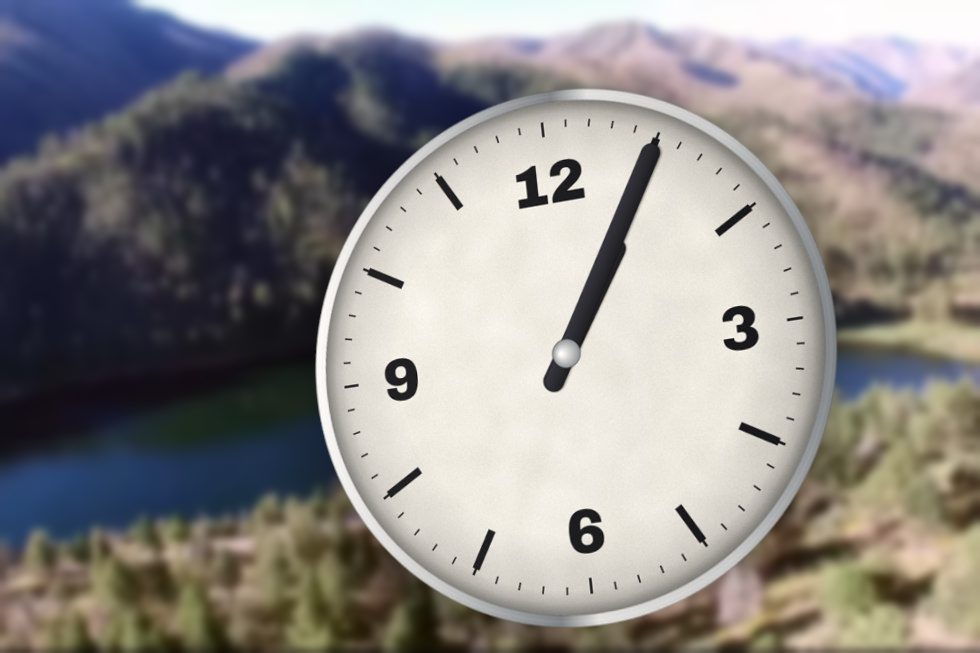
1:05
